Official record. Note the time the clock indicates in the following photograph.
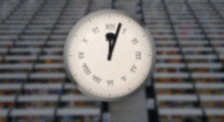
12:03
